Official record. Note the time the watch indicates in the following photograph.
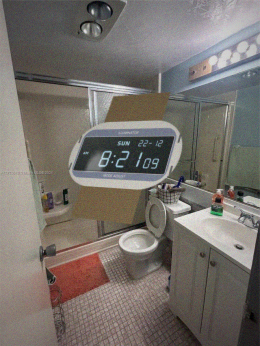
8:21:09
